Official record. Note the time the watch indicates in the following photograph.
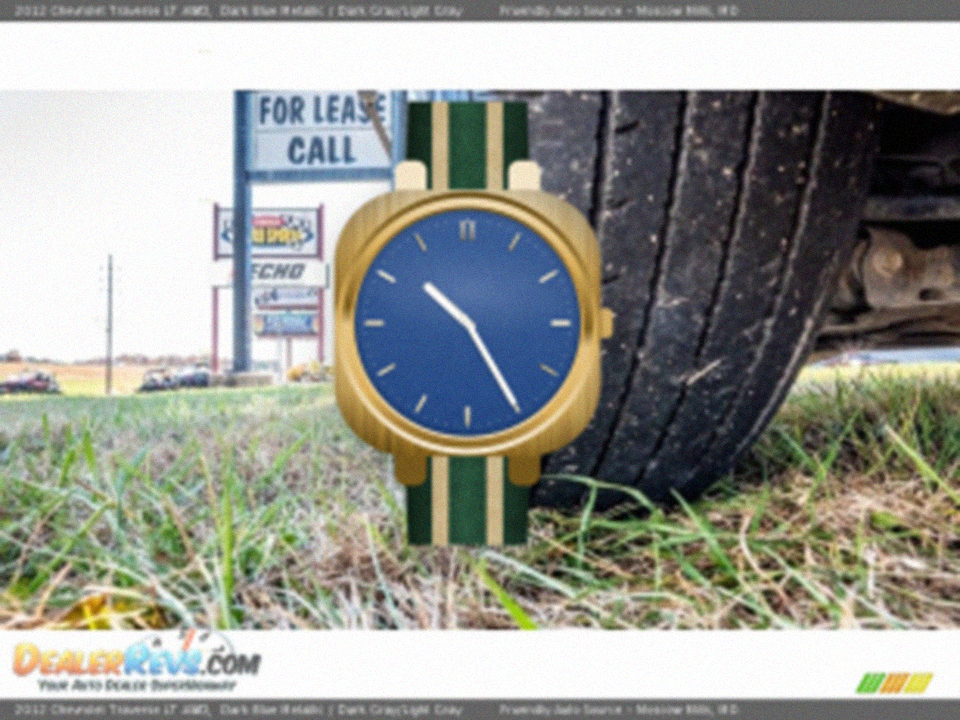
10:25
